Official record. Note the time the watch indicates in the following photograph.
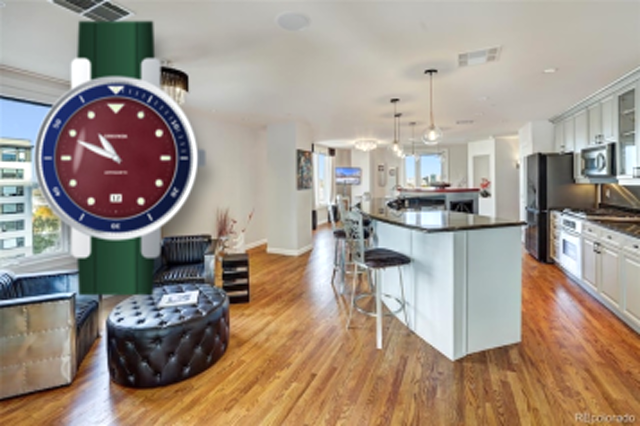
10:49
